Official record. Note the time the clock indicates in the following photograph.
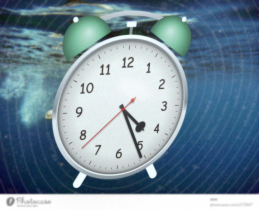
4:25:38
